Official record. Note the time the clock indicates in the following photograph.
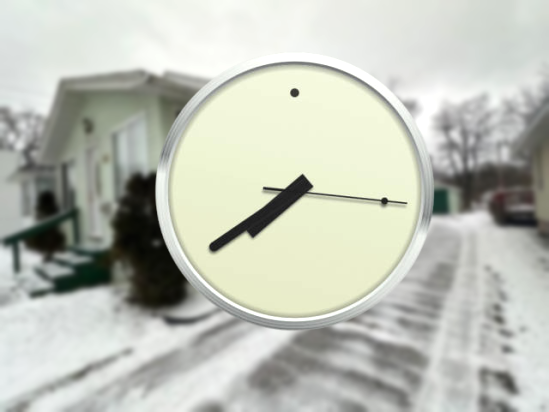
7:39:16
